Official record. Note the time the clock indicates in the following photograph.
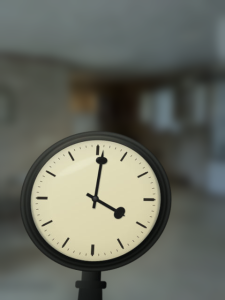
4:01
